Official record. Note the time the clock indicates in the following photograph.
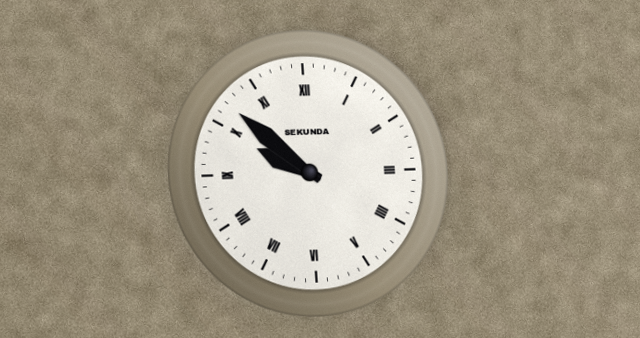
9:52
